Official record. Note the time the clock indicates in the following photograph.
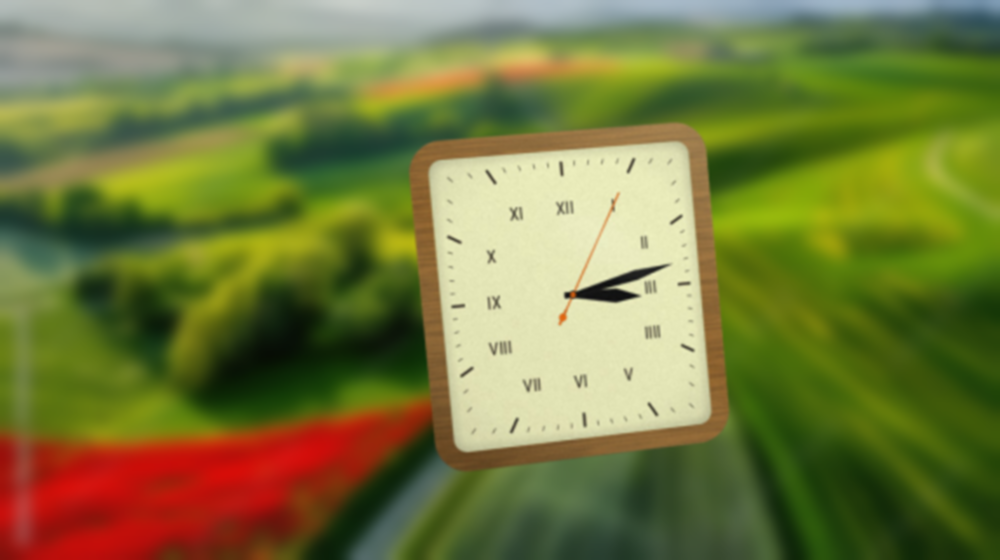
3:13:05
